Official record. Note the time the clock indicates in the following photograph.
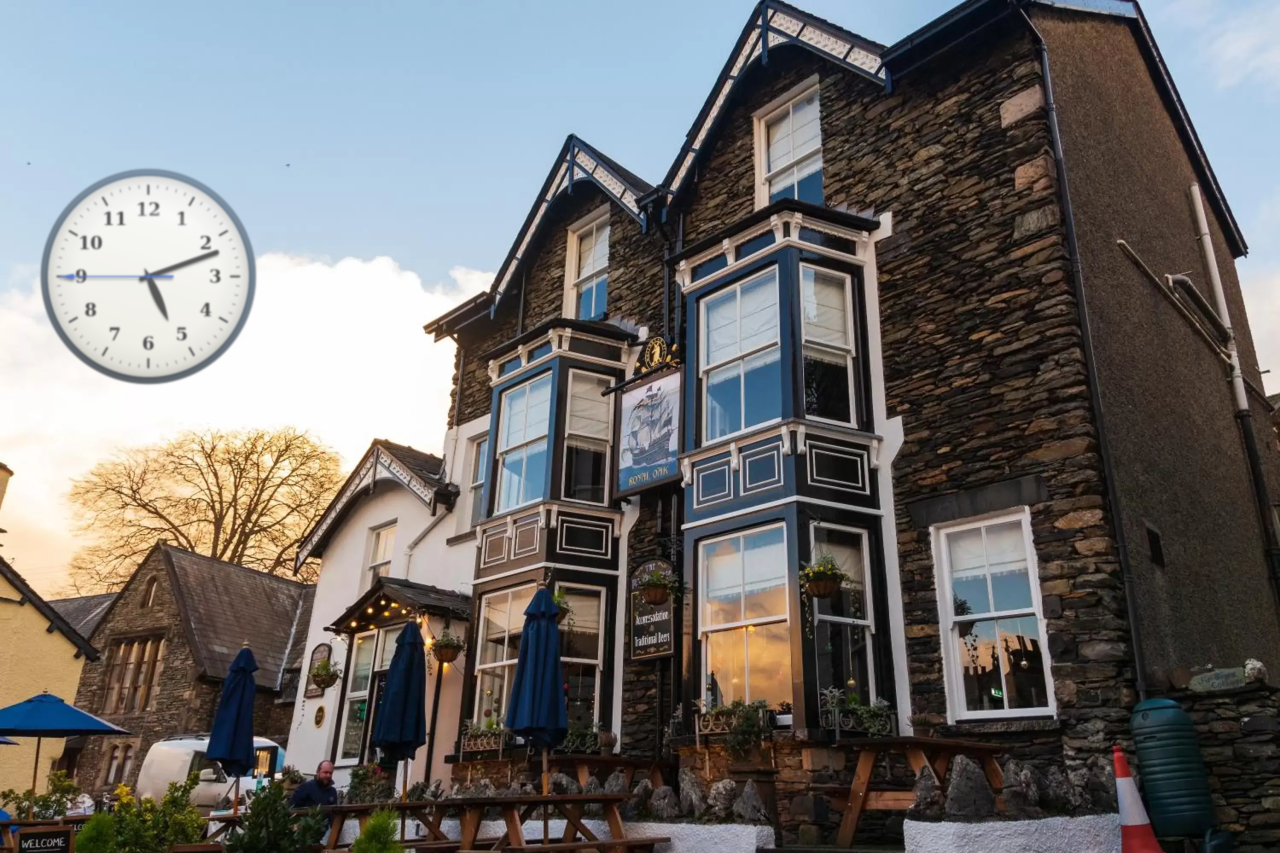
5:11:45
